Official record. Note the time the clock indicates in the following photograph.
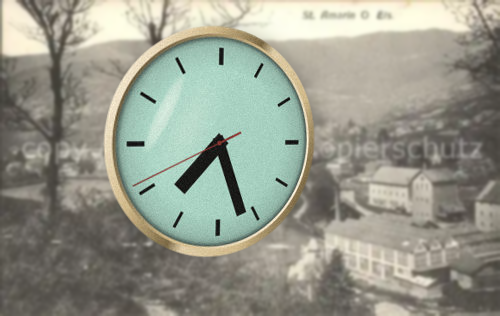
7:26:41
